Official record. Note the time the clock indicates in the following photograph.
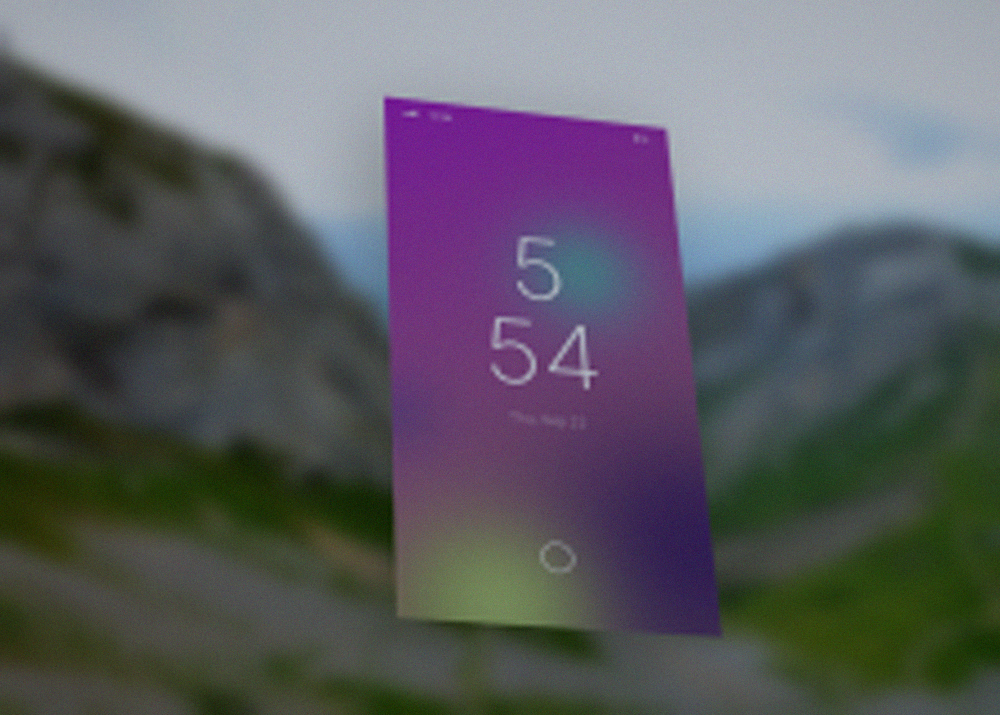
5:54
